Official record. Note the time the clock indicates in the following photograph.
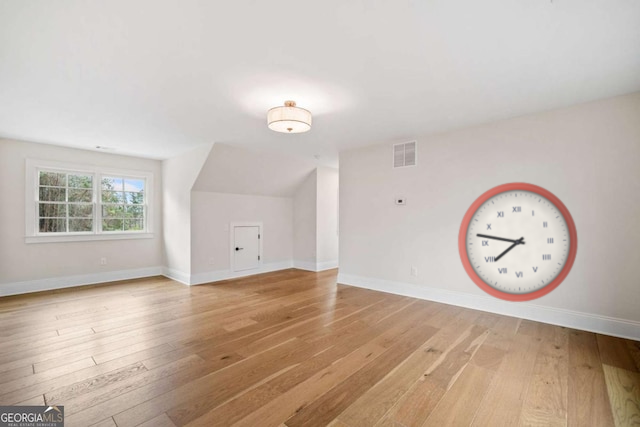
7:47
